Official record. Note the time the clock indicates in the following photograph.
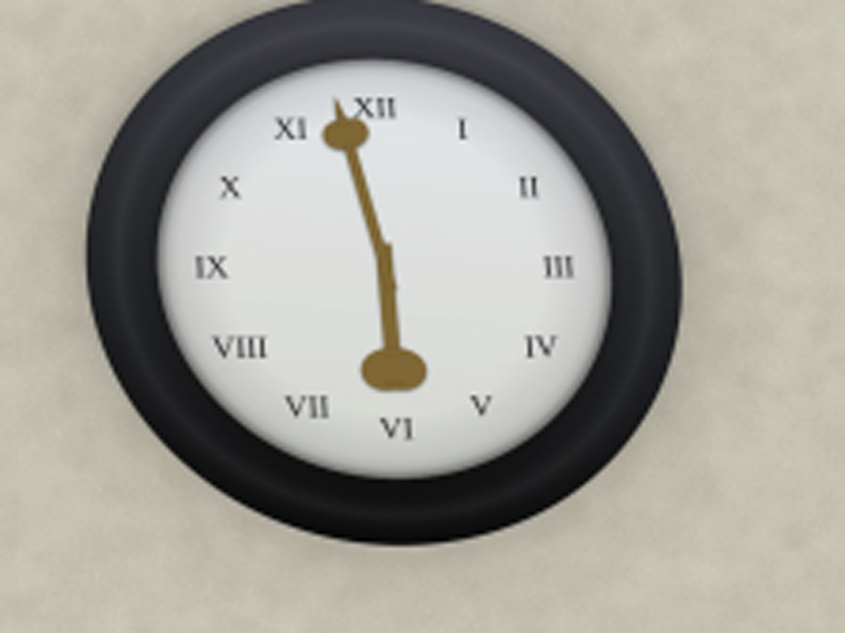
5:58
